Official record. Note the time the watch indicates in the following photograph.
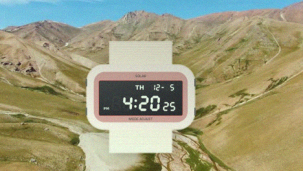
4:20:25
